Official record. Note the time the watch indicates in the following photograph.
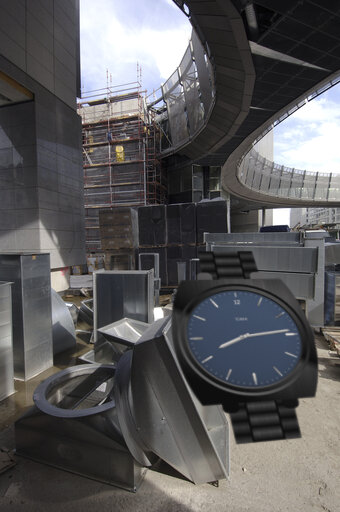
8:14
